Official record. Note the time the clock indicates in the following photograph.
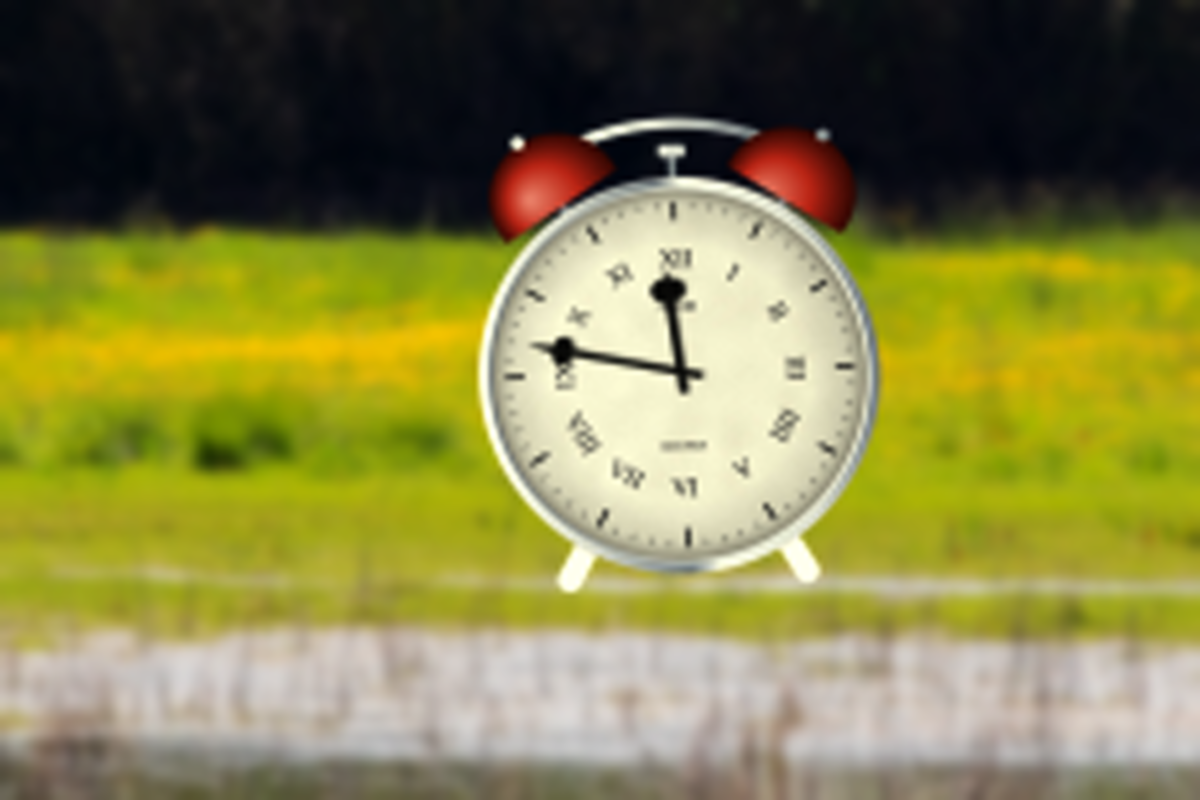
11:47
